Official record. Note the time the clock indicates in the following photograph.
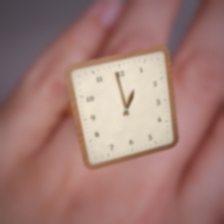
12:59
